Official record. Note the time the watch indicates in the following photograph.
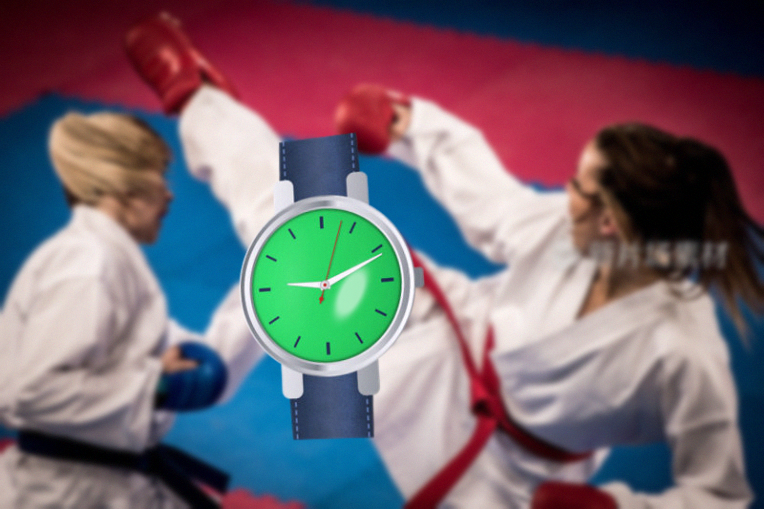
9:11:03
